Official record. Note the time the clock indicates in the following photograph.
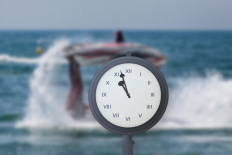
10:57
